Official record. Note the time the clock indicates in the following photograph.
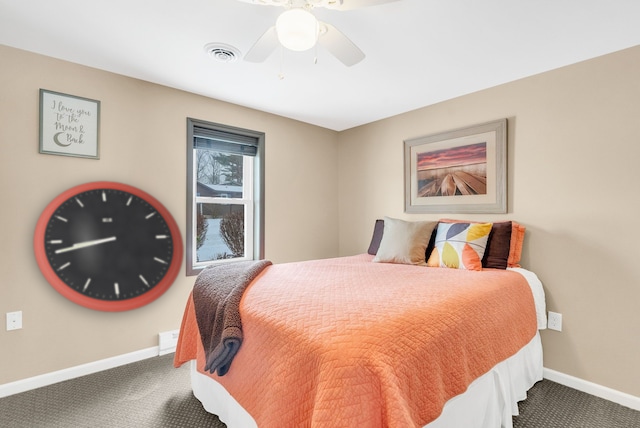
8:43
